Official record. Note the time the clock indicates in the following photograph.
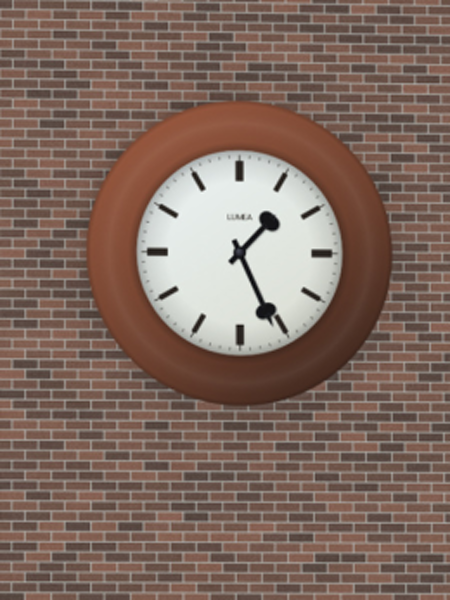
1:26
